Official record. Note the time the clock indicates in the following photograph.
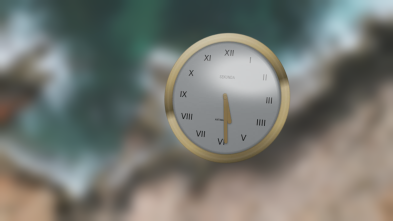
5:29
